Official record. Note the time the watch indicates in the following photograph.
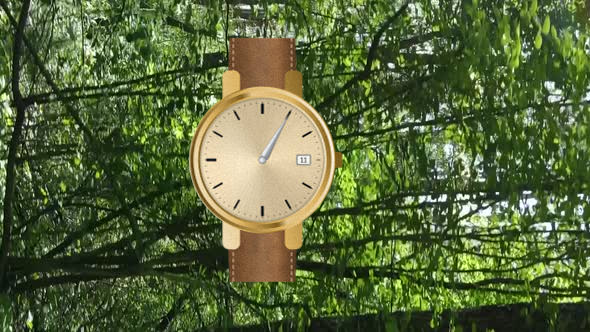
1:05
